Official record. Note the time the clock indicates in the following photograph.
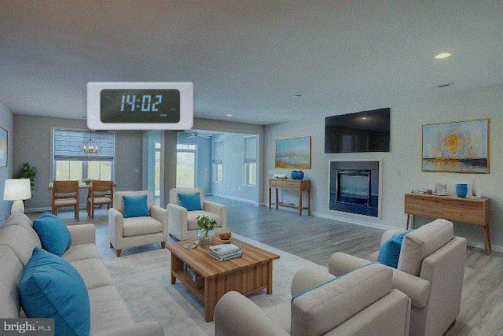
14:02
